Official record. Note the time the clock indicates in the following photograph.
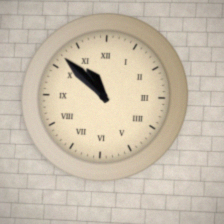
10:52
